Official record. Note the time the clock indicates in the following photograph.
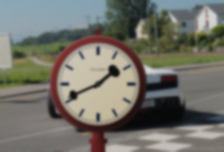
1:41
